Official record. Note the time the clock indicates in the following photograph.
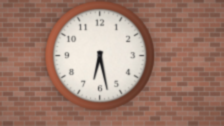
6:28
